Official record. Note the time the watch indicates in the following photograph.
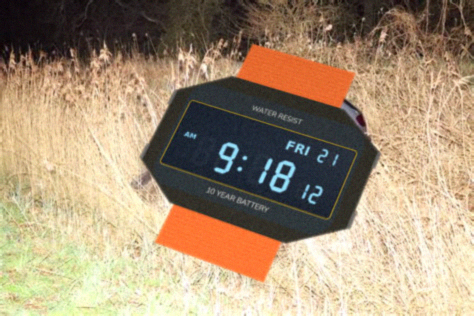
9:18:12
